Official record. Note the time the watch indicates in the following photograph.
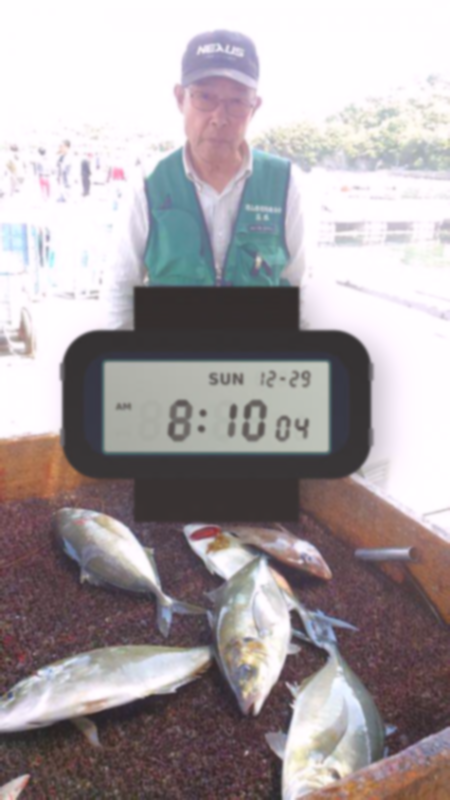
8:10:04
